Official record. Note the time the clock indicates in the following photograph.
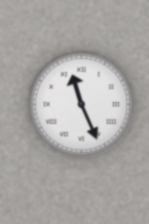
11:26
